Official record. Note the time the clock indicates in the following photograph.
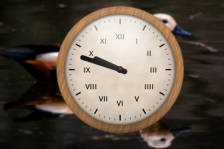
9:48
